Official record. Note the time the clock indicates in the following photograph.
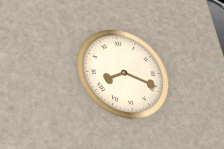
8:19
